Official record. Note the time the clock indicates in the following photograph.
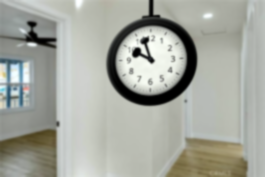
9:57
